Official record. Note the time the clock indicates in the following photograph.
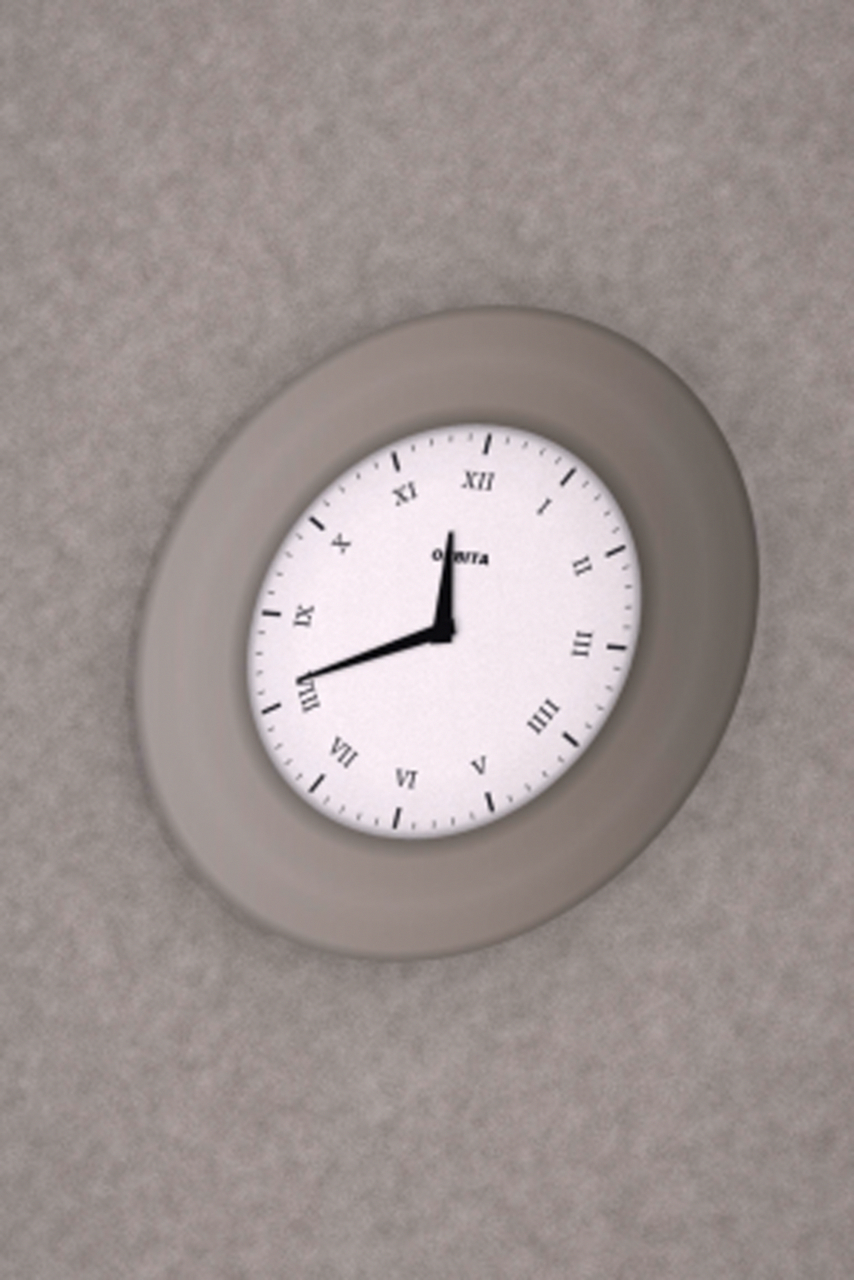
11:41
